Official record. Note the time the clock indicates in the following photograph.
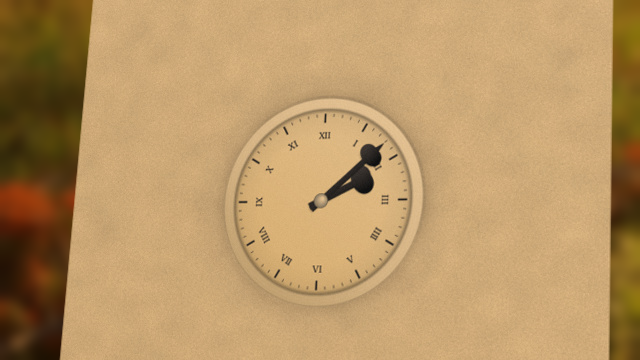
2:08
